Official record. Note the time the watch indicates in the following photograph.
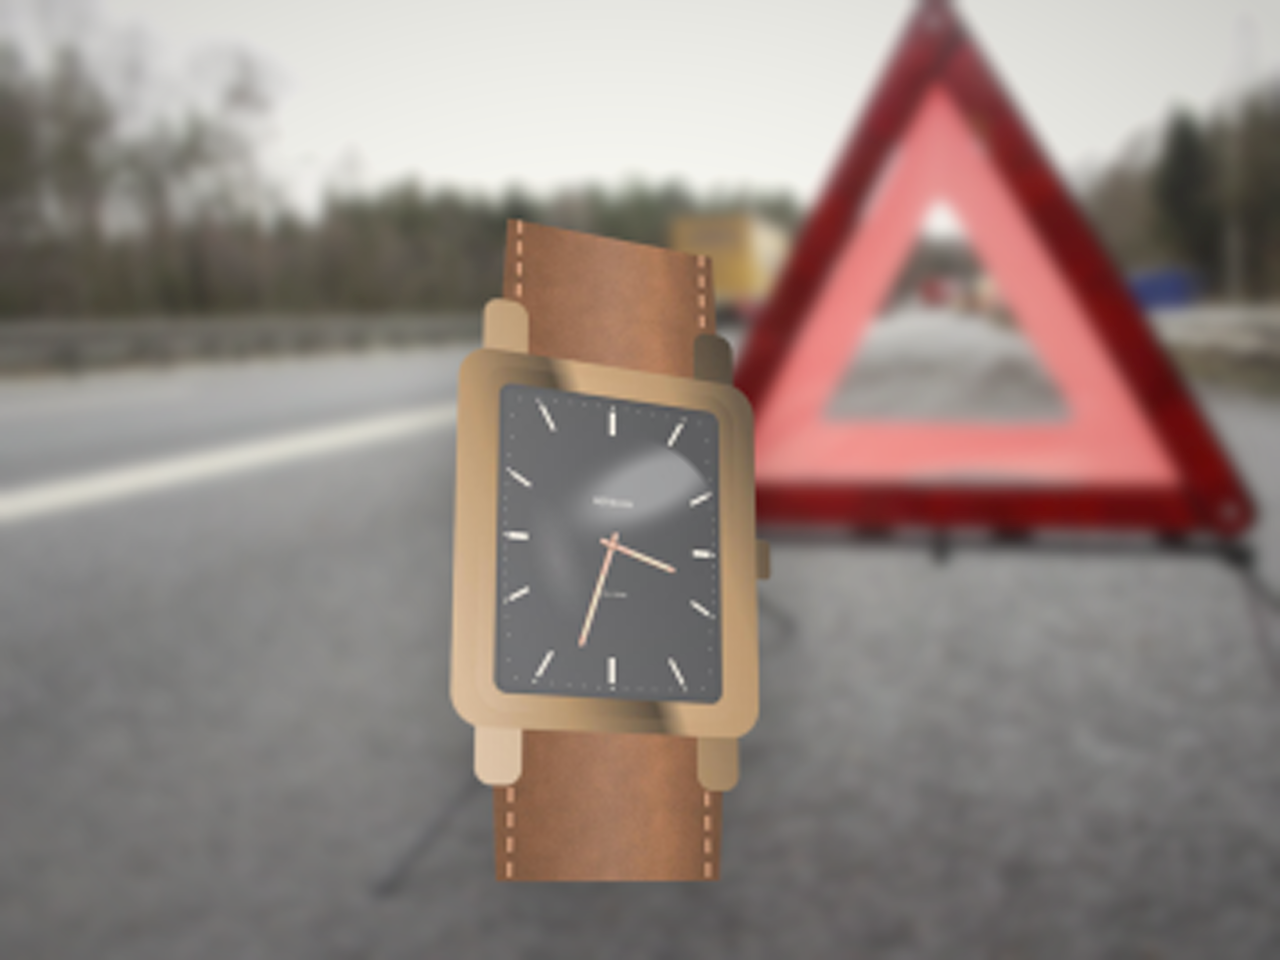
3:33
